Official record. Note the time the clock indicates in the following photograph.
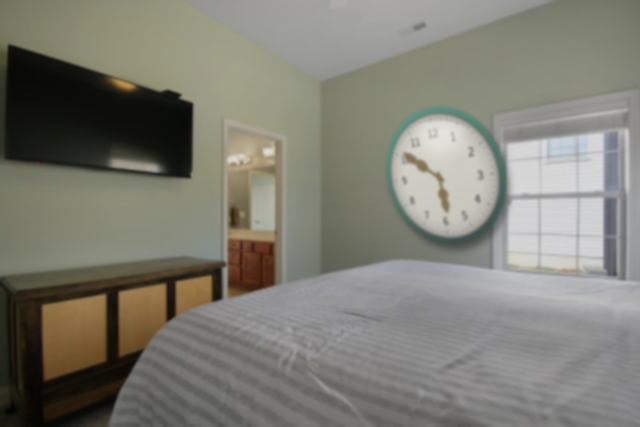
5:51
